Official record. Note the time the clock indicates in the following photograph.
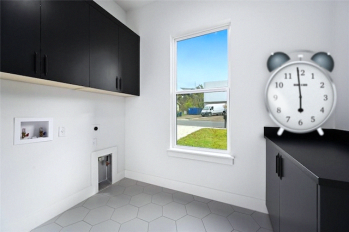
5:59
